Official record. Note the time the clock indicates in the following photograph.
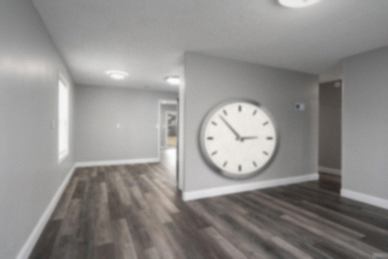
2:53
